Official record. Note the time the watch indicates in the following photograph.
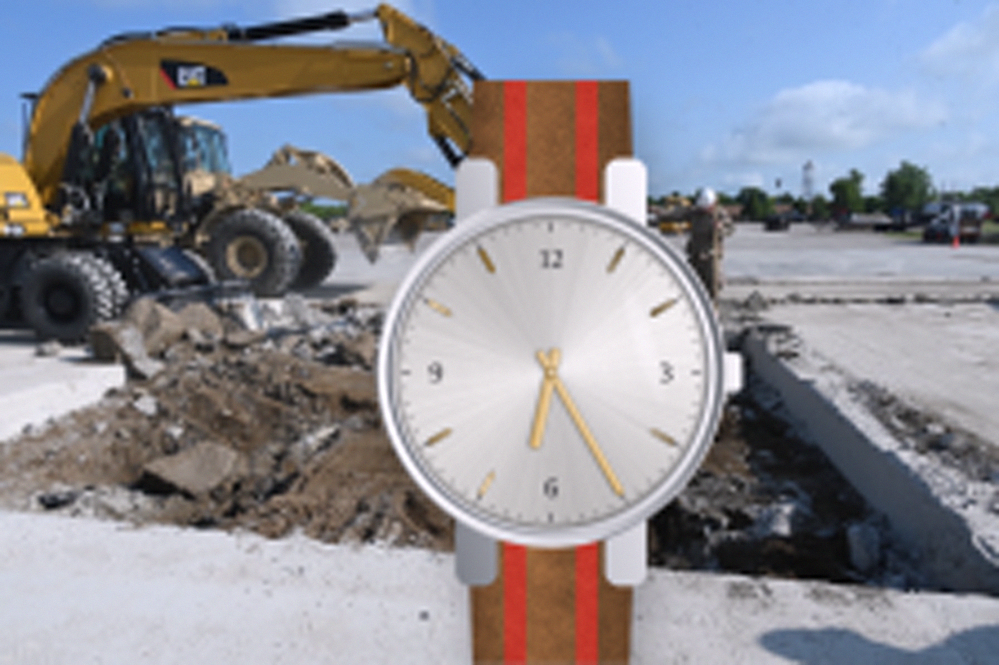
6:25
